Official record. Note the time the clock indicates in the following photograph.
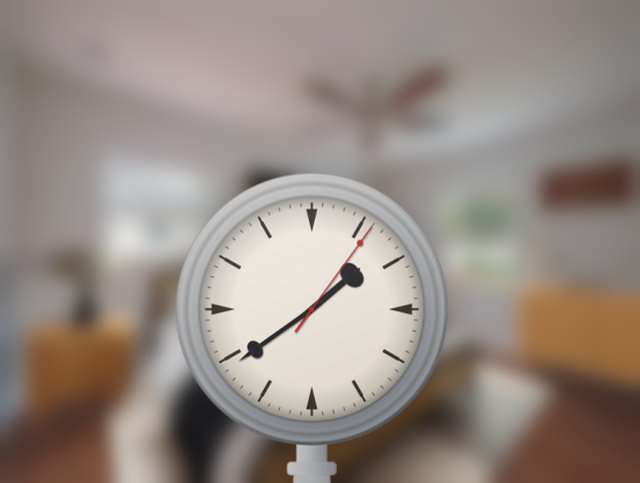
1:39:06
